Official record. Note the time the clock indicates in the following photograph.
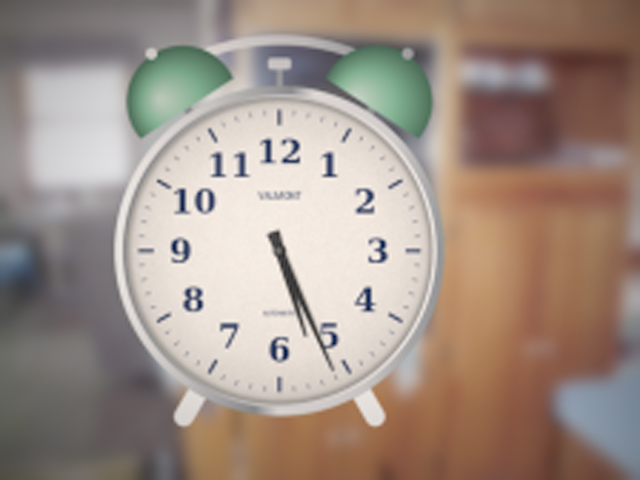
5:26
